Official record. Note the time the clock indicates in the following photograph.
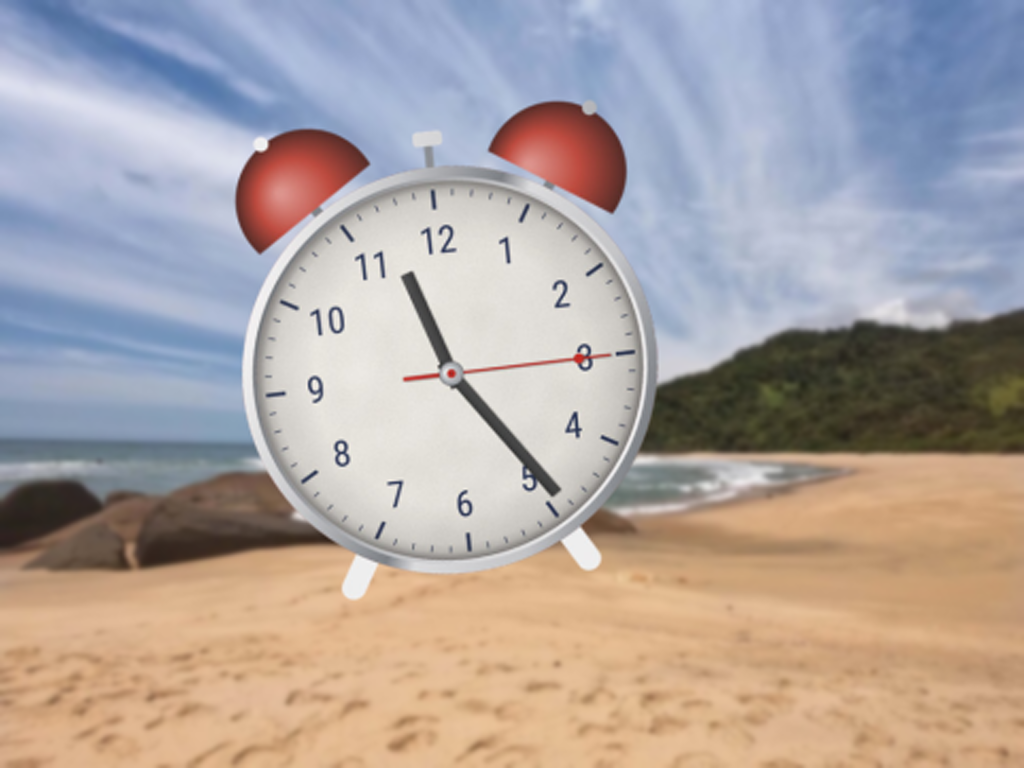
11:24:15
